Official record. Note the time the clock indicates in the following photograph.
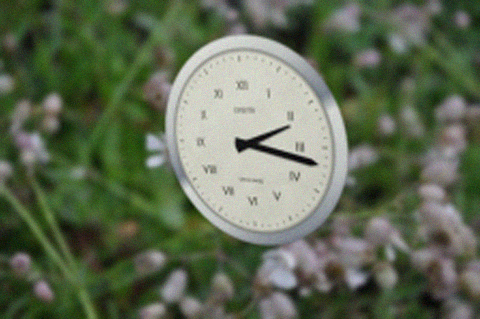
2:17
